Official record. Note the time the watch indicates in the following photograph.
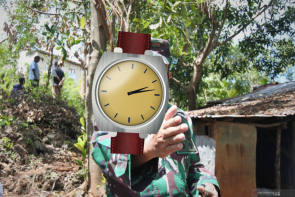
2:13
